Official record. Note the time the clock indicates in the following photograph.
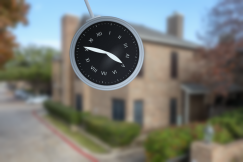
4:51
